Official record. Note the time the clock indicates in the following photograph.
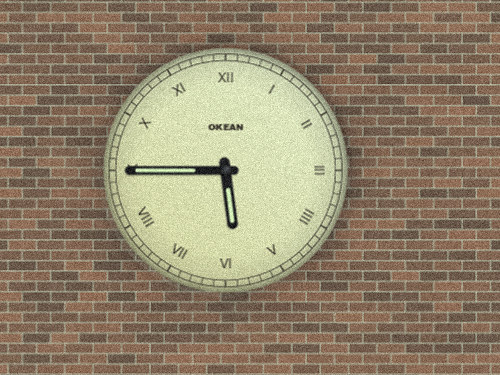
5:45
